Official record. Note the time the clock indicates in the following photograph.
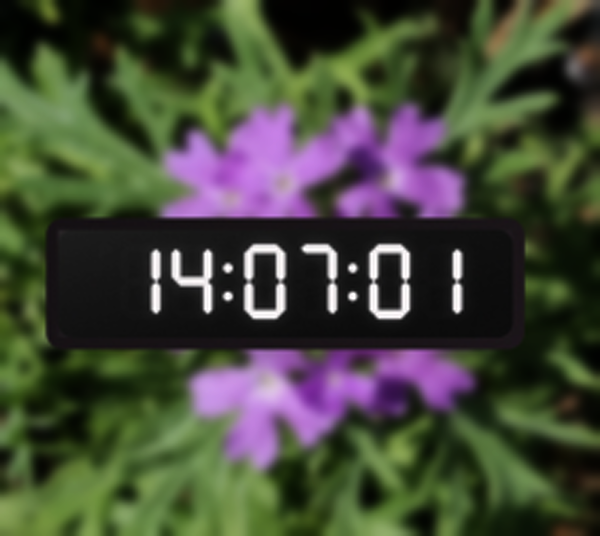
14:07:01
